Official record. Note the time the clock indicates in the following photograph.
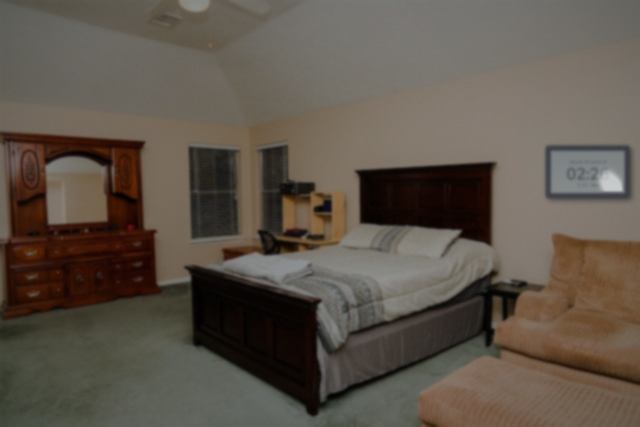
2:26
